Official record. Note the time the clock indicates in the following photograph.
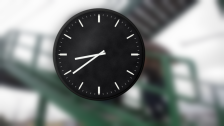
8:39
